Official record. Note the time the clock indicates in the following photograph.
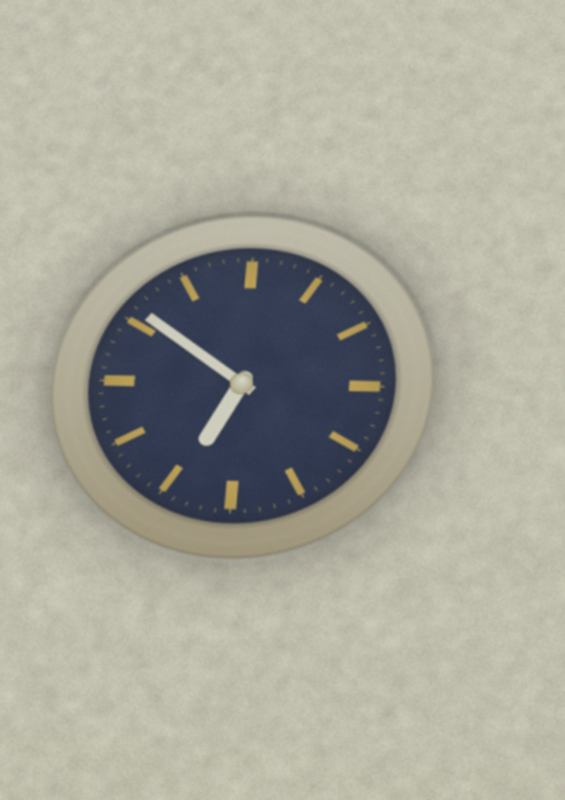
6:51
